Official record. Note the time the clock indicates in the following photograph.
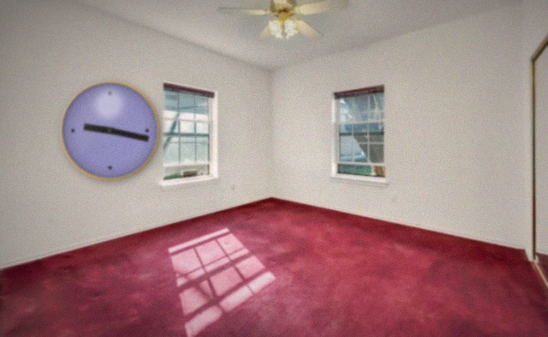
9:17
